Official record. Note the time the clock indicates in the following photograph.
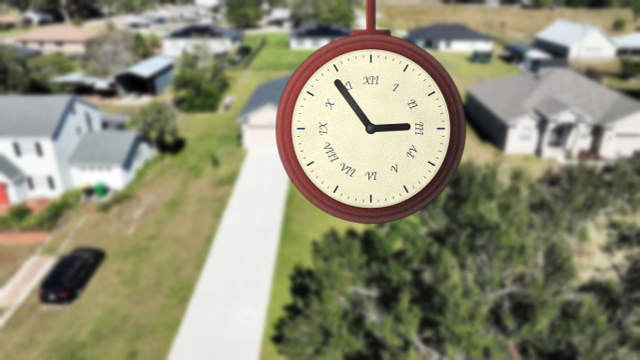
2:54
